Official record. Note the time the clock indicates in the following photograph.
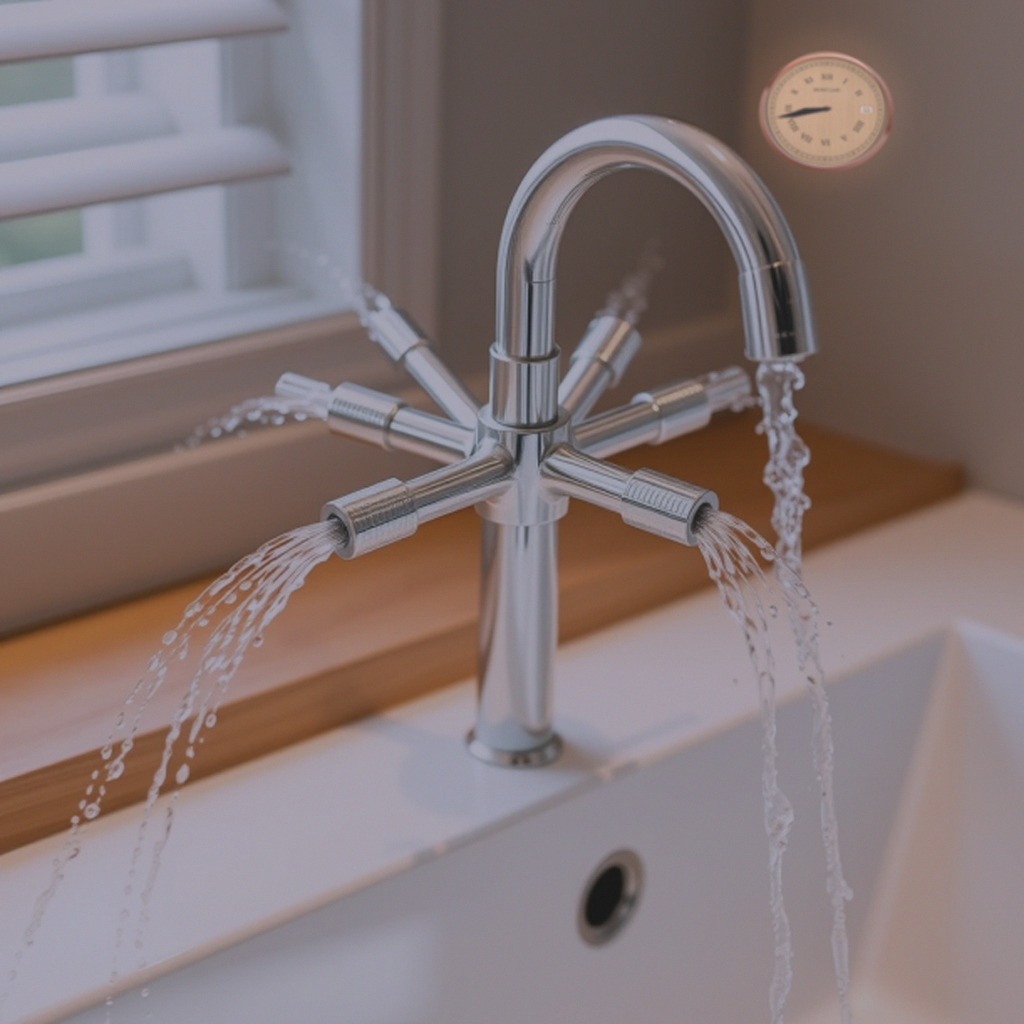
8:43
